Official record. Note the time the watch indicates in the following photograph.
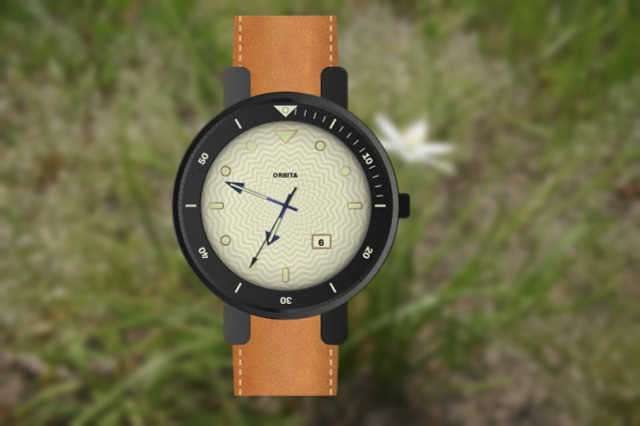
6:48:35
